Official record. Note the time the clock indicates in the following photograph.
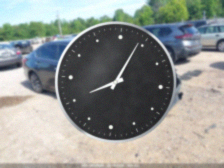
8:04
